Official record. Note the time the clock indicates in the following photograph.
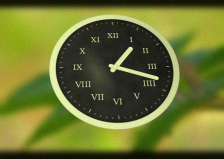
1:18
